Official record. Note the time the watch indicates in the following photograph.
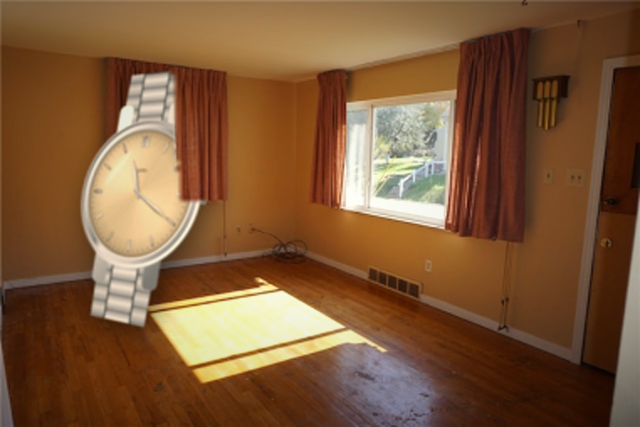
11:20
